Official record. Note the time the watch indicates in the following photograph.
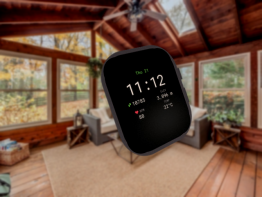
11:12
